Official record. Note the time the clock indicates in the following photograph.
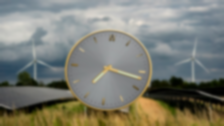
7:17
